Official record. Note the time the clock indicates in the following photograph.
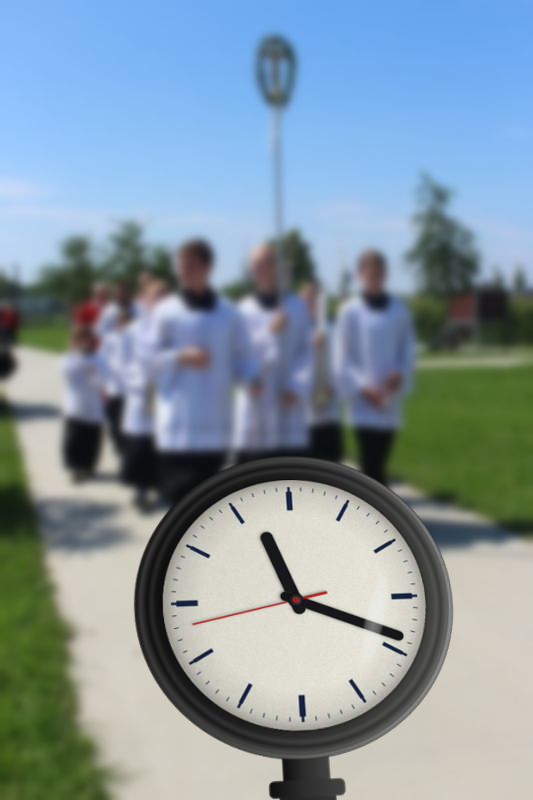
11:18:43
